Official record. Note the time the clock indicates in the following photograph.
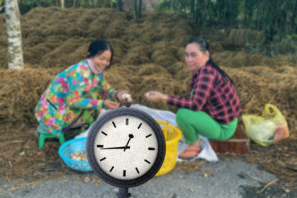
12:44
